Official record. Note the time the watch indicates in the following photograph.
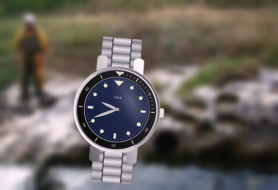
9:41
